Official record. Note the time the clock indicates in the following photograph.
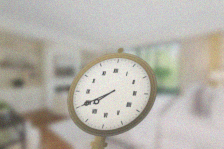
7:40
